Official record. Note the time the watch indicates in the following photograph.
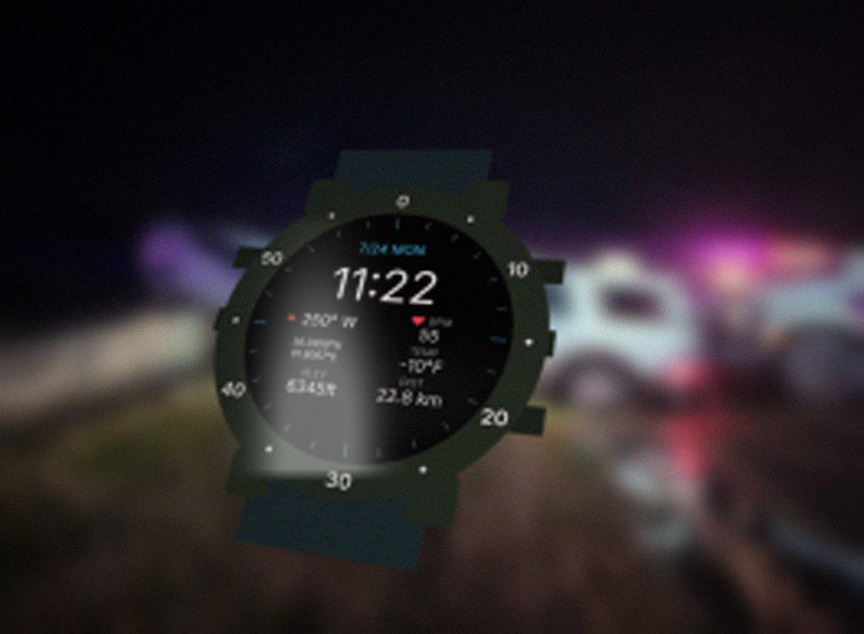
11:22
